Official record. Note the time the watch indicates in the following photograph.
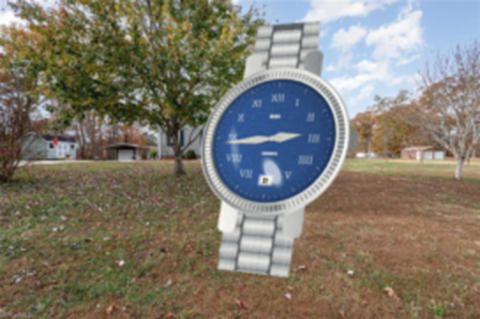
2:44
